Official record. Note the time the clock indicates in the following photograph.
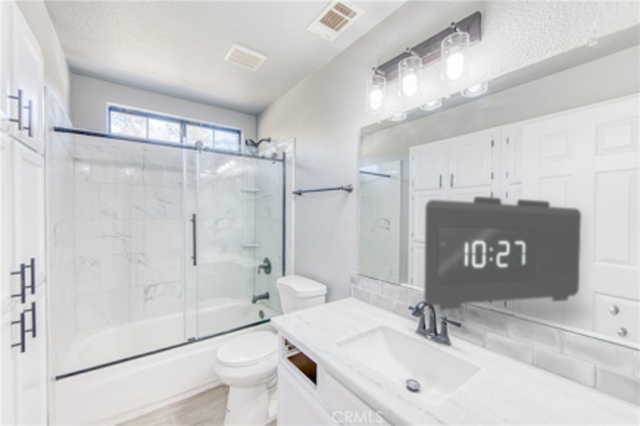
10:27
